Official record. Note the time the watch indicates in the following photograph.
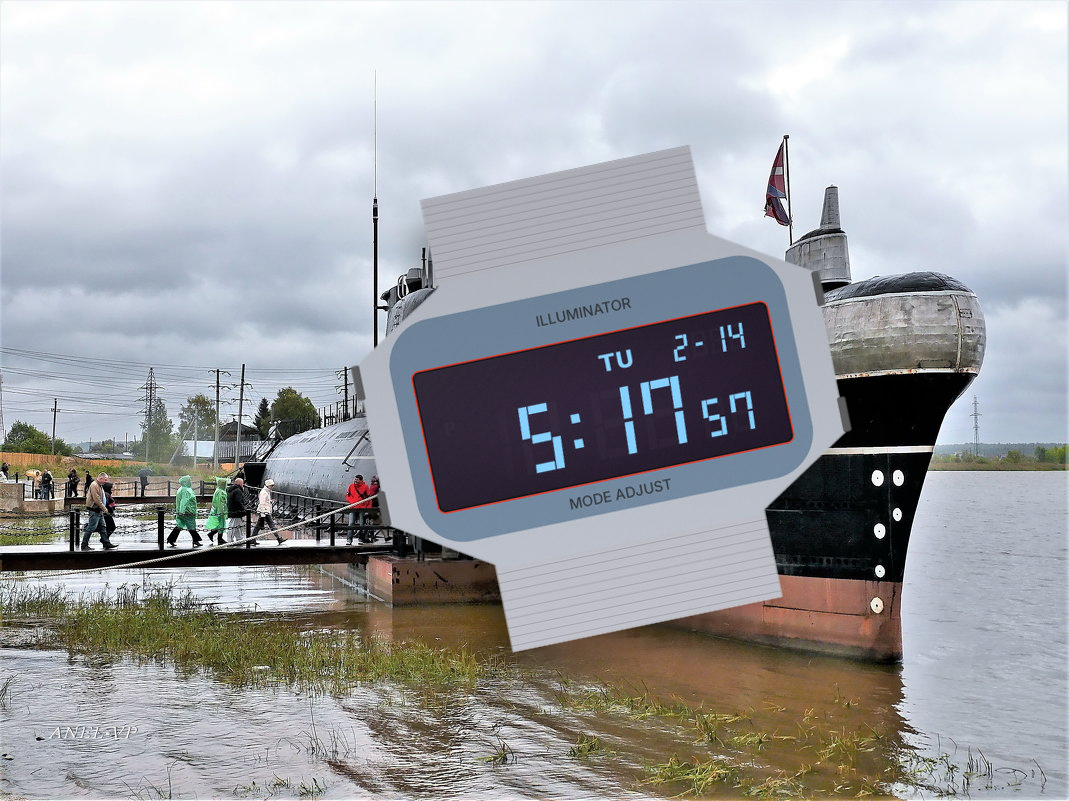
5:17:57
